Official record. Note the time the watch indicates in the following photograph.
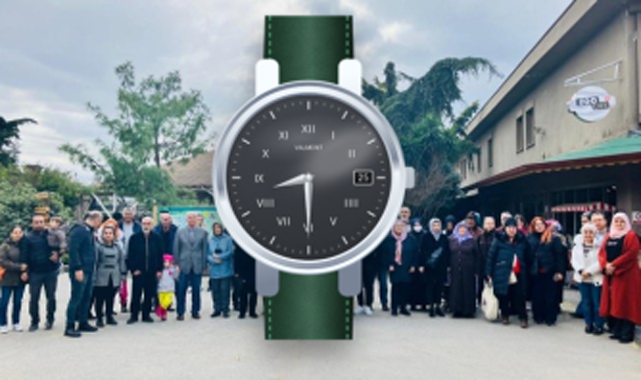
8:30
